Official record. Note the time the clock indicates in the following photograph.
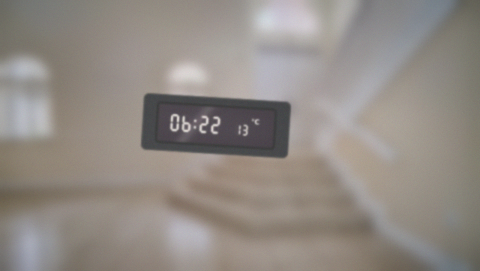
6:22
